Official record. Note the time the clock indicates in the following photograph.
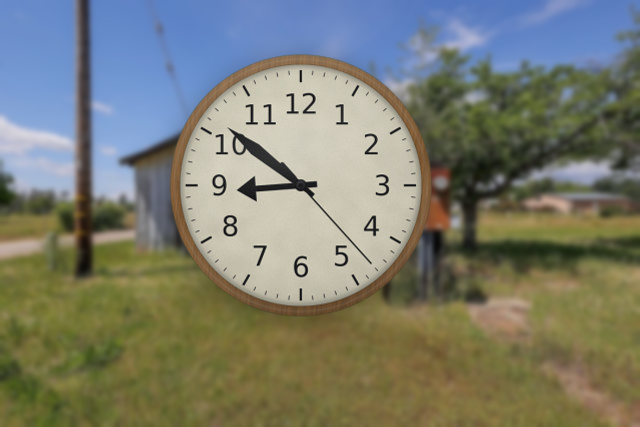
8:51:23
